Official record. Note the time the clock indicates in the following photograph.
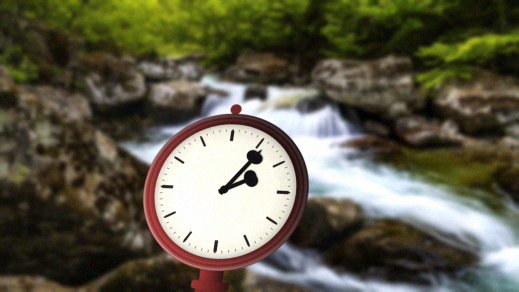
2:06
